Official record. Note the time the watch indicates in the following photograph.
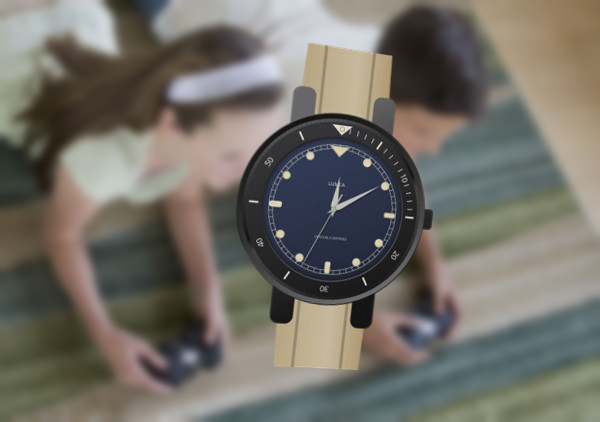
12:09:34
